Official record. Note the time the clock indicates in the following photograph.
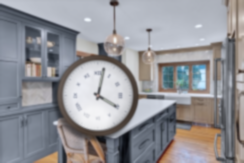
4:02
